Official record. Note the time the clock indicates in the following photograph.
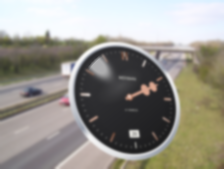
2:11
